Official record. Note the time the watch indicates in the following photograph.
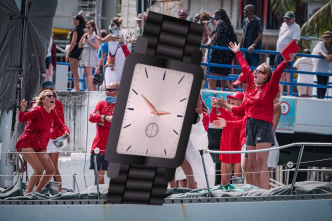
2:51
